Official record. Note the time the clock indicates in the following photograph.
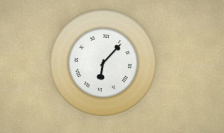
6:06
